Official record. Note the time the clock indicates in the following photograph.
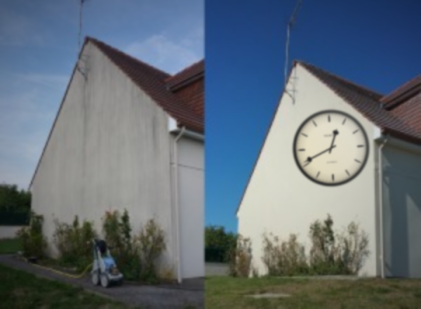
12:41
